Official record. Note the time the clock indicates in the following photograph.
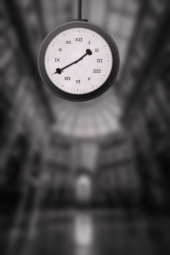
1:40
